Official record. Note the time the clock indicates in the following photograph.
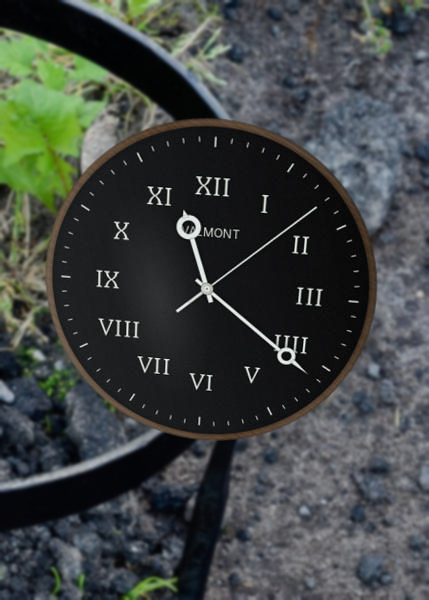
11:21:08
